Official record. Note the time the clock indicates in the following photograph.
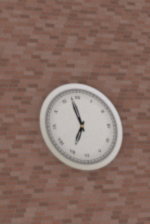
6:58
